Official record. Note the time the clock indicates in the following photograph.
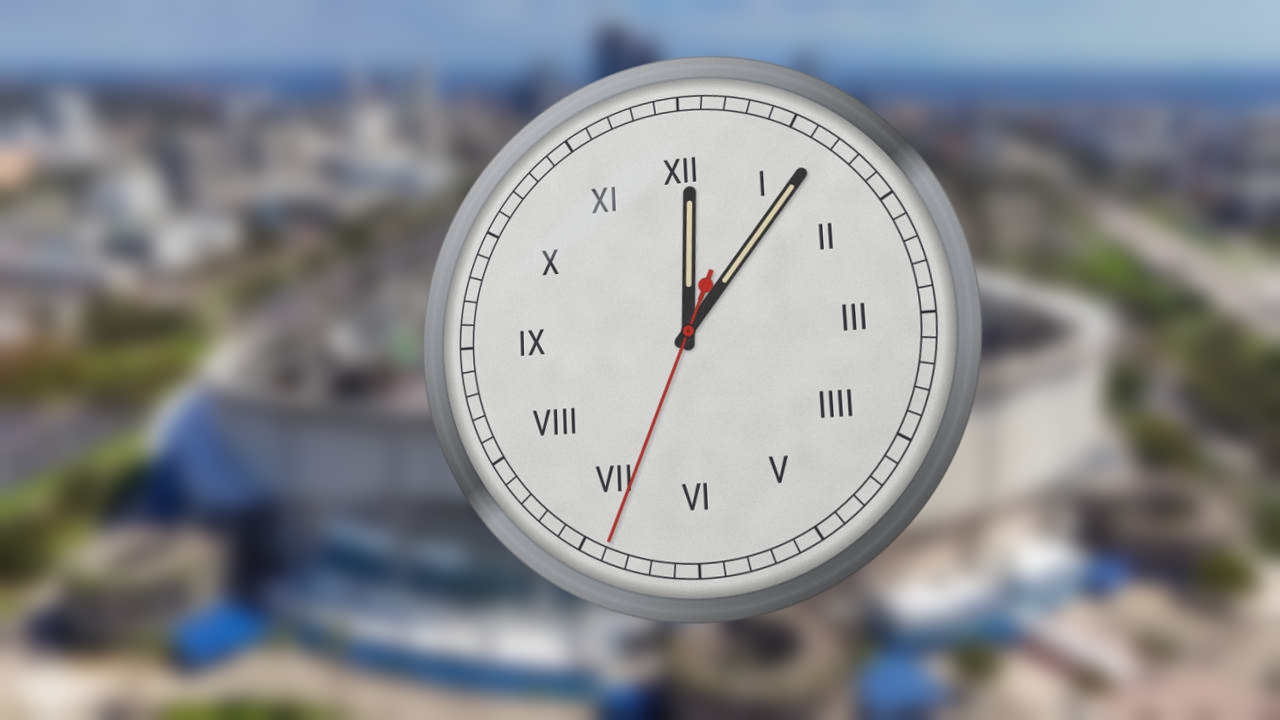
12:06:34
